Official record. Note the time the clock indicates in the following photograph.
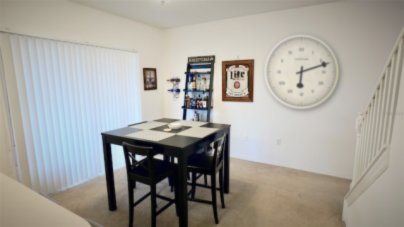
6:12
